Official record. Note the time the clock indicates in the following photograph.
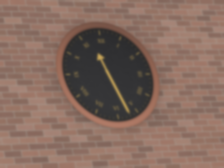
11:27
